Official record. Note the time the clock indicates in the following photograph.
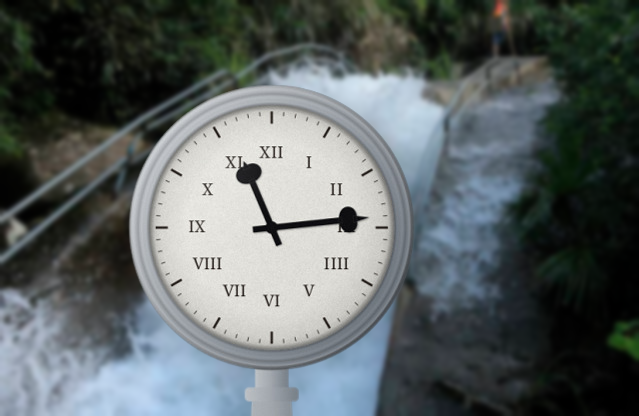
11:14
